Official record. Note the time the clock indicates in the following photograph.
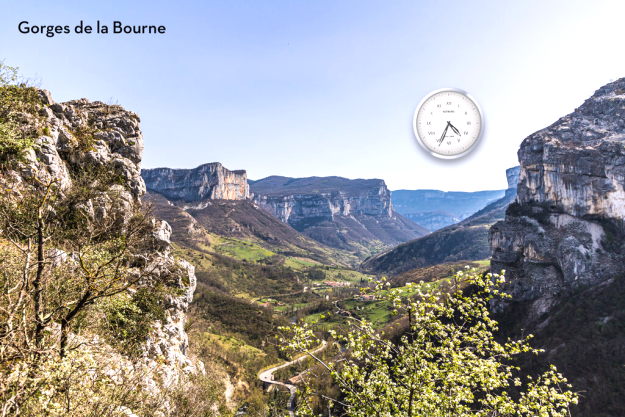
4:34
